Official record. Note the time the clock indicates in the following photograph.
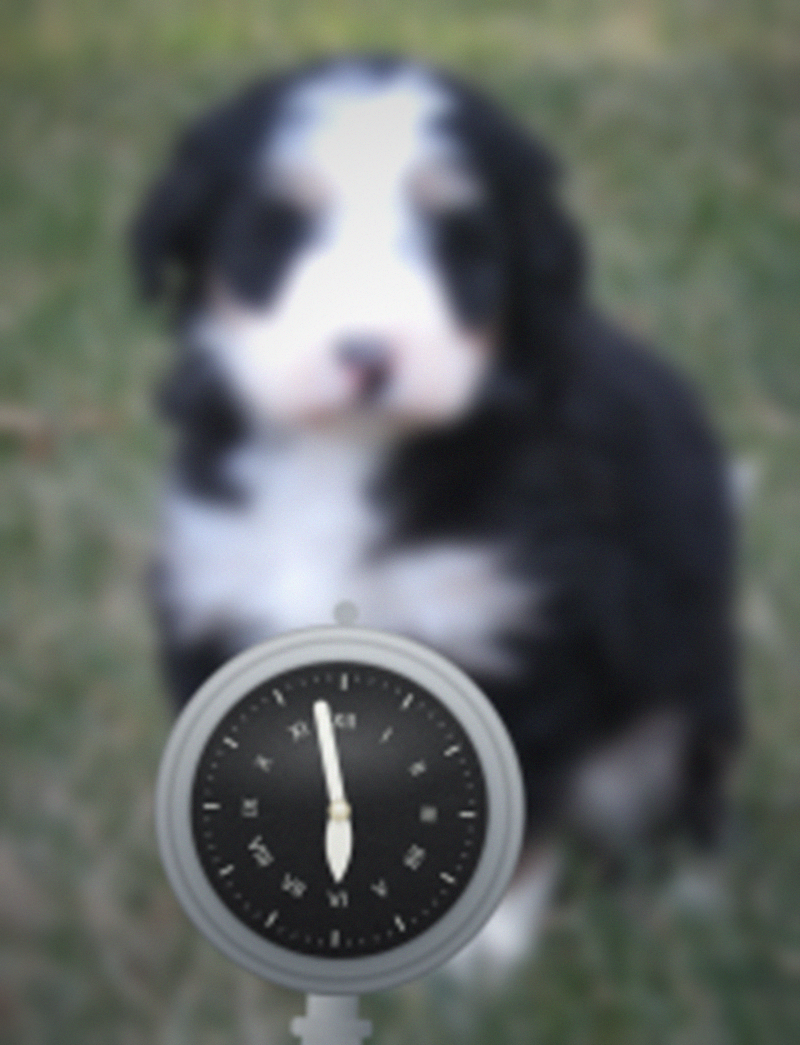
5:58
